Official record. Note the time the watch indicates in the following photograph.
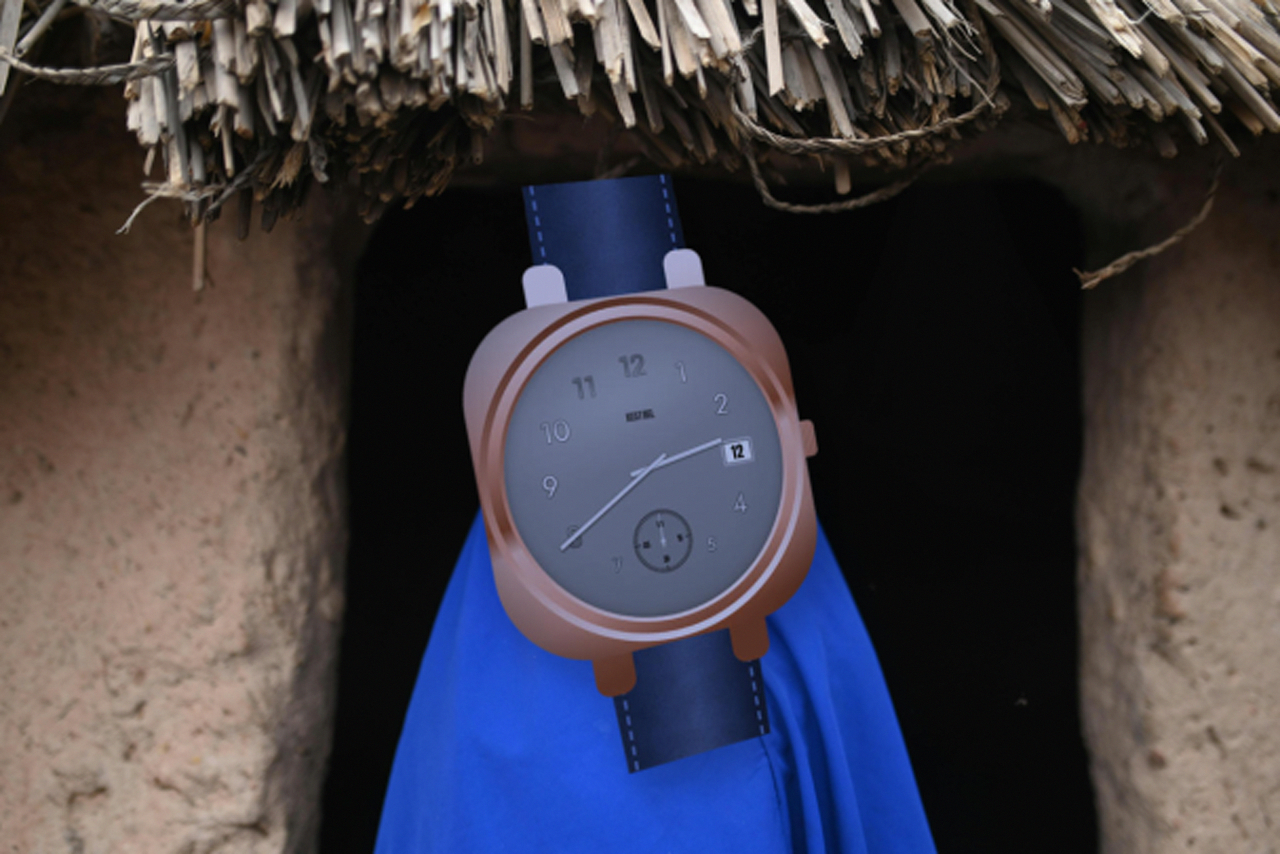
2:40
